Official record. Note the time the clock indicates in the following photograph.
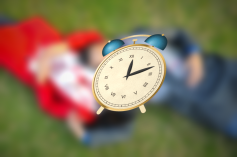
12:12
